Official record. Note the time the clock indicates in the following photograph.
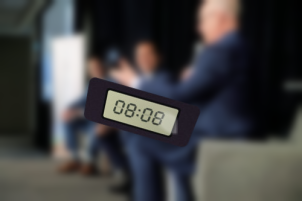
8:08
